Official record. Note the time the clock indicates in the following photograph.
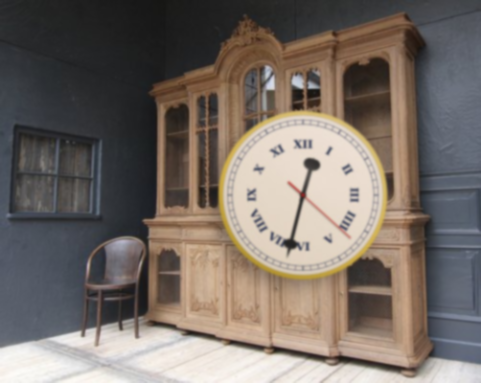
12:32:22
